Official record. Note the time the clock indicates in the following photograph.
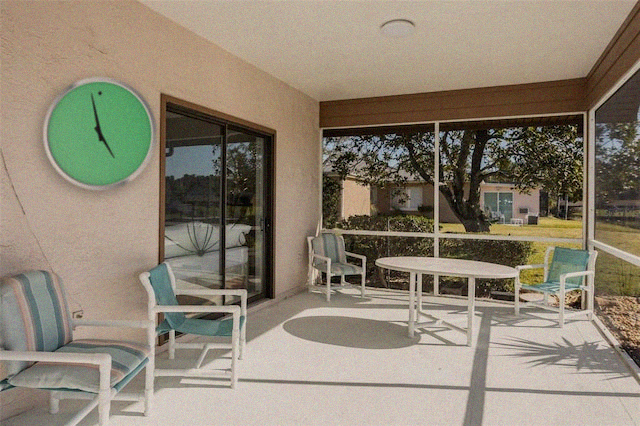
4:58
